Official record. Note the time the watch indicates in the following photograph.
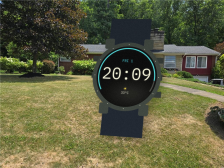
20:09
